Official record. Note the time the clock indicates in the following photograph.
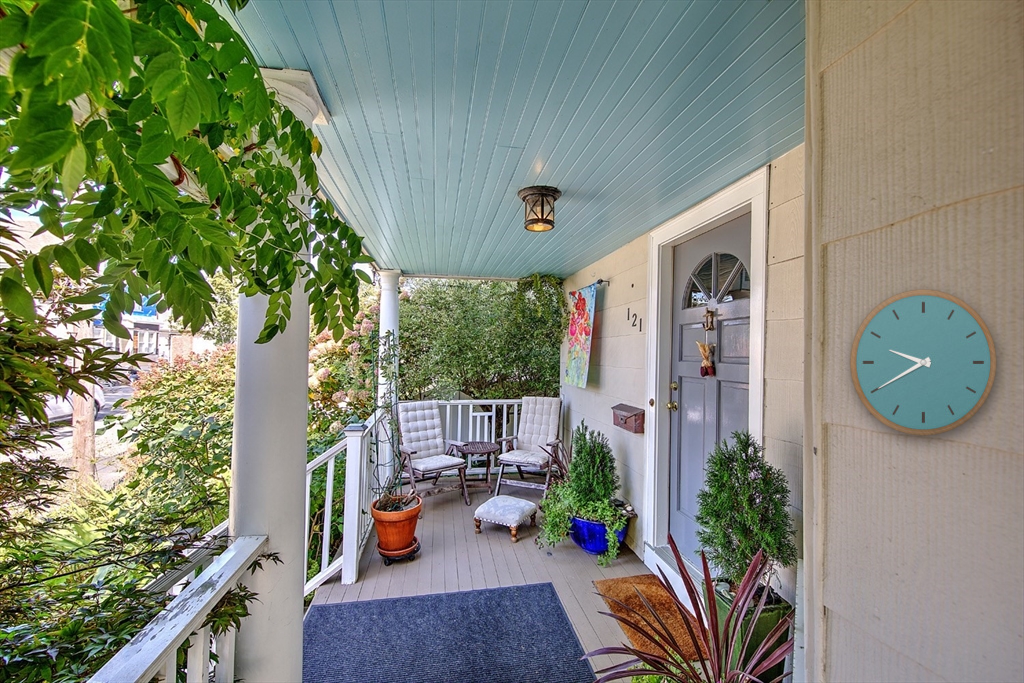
9:40
